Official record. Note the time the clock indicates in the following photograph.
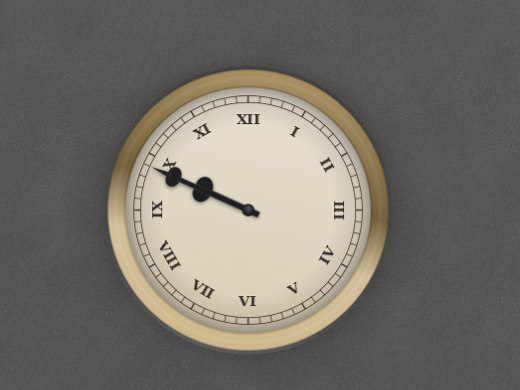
9:49
